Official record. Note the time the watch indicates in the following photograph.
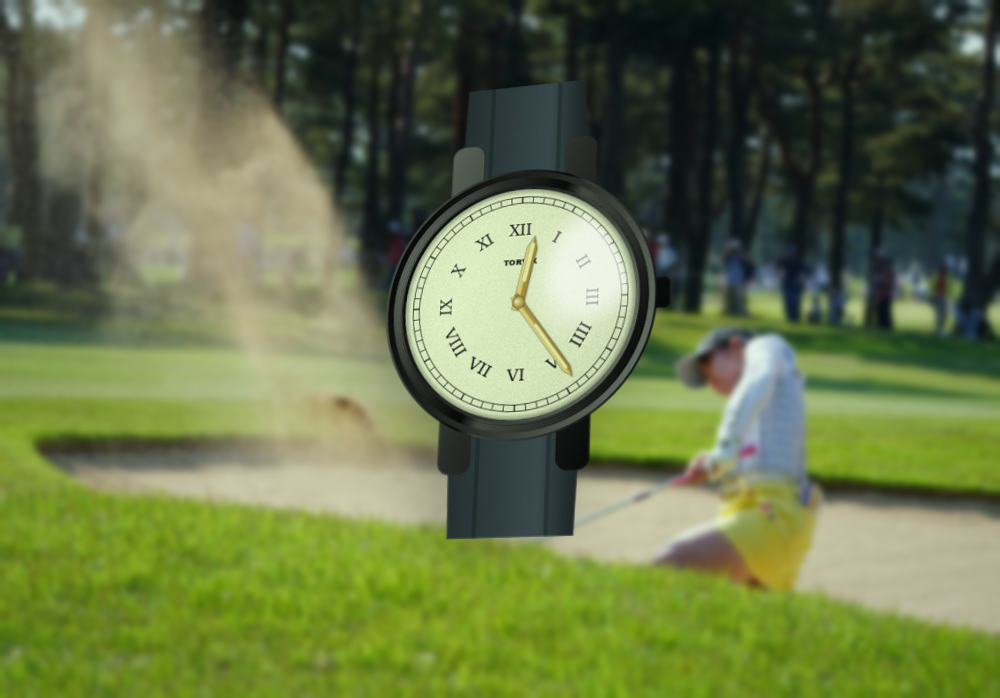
12:24
